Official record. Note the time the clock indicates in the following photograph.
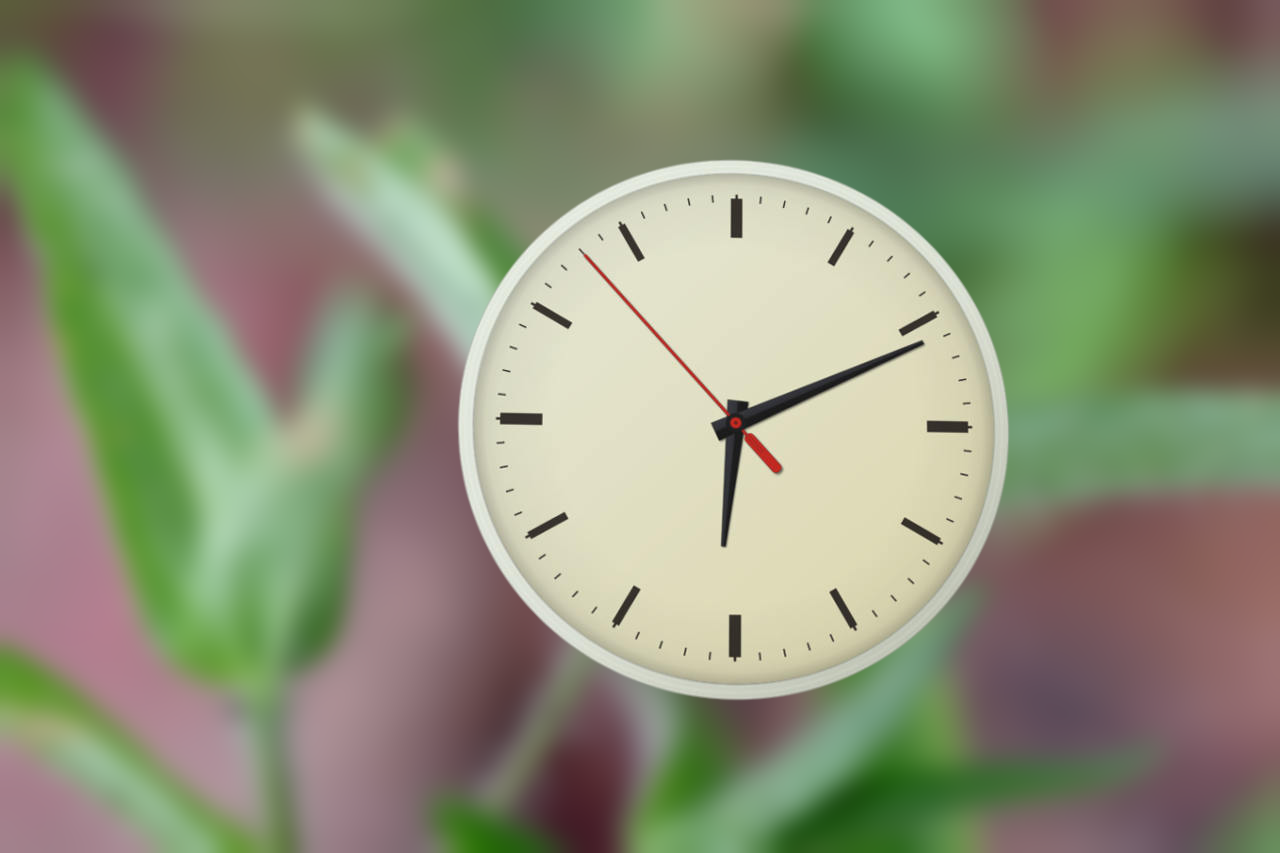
6:10:53
